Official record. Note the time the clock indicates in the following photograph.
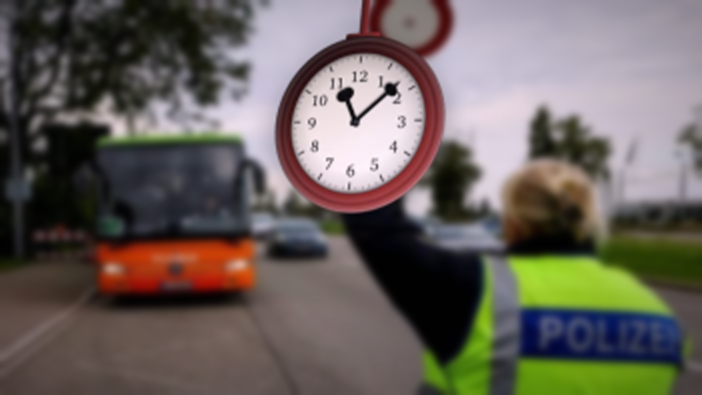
11:08
